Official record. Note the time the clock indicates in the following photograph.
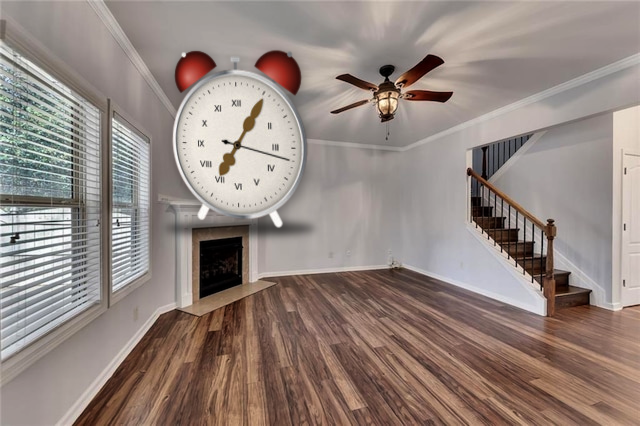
7:05:17
